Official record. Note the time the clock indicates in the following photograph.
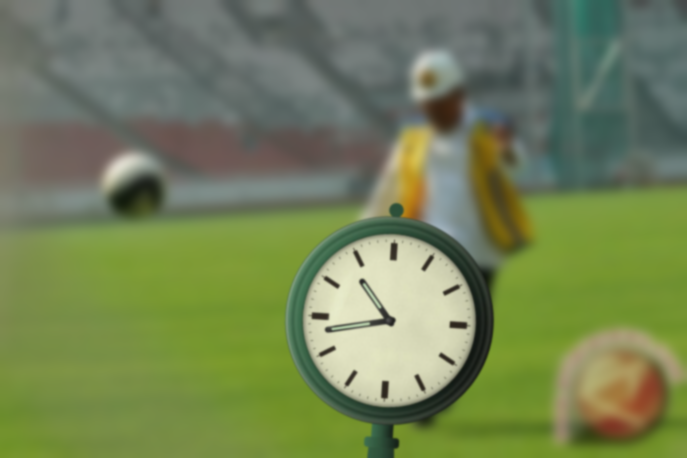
10:43
